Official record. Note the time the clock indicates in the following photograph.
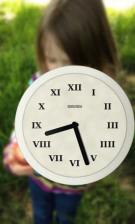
8:27
